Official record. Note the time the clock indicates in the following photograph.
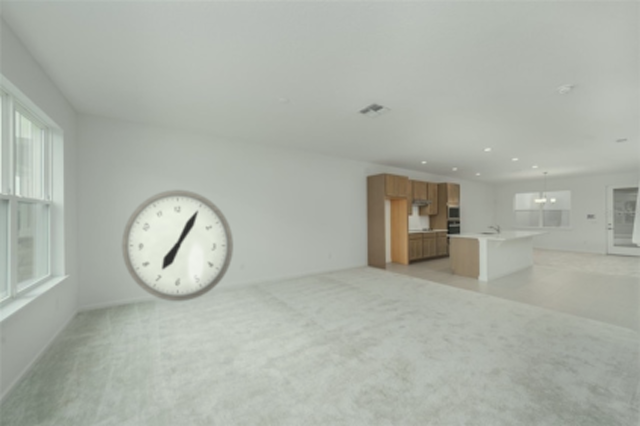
7:05
